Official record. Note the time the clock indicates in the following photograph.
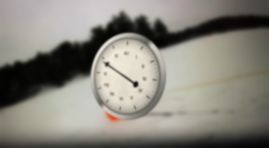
3:49
